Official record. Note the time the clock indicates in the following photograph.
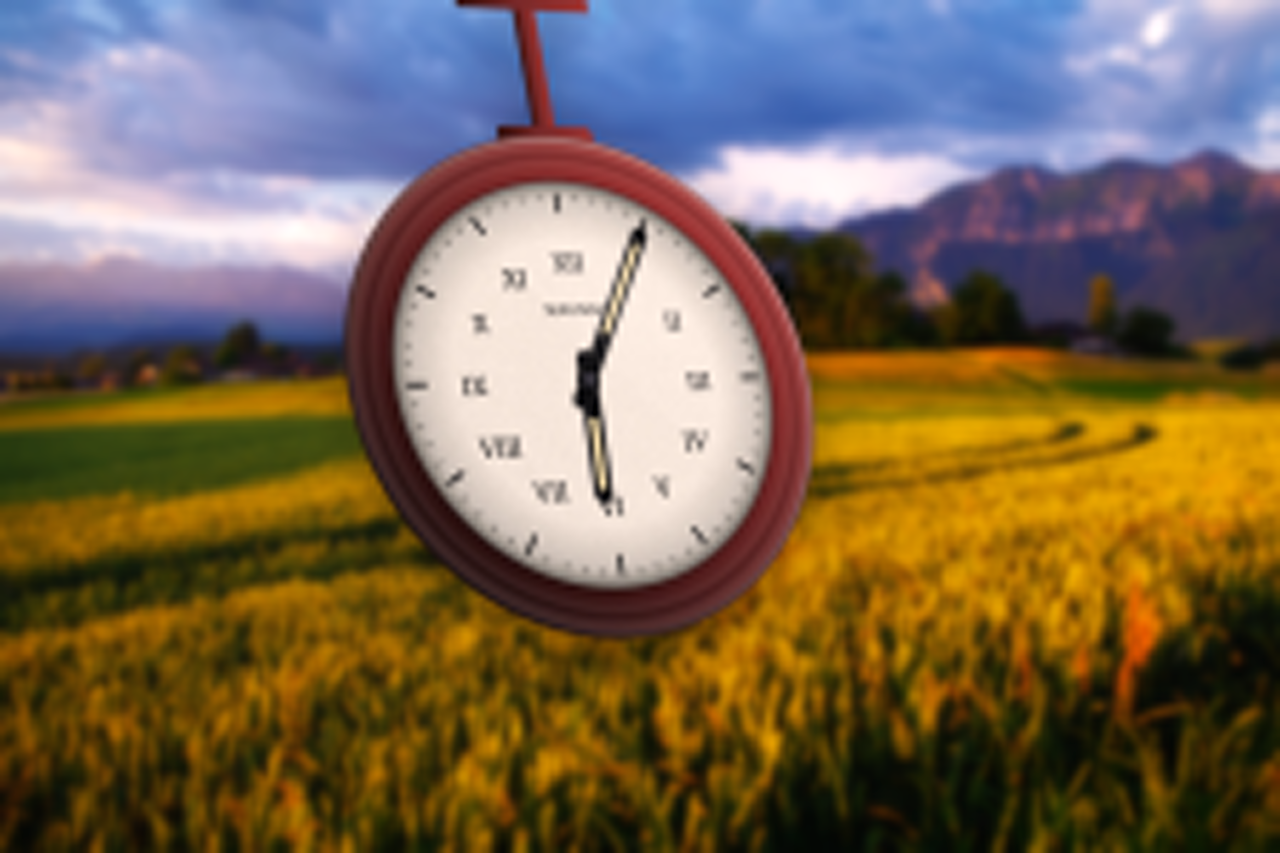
6:05
